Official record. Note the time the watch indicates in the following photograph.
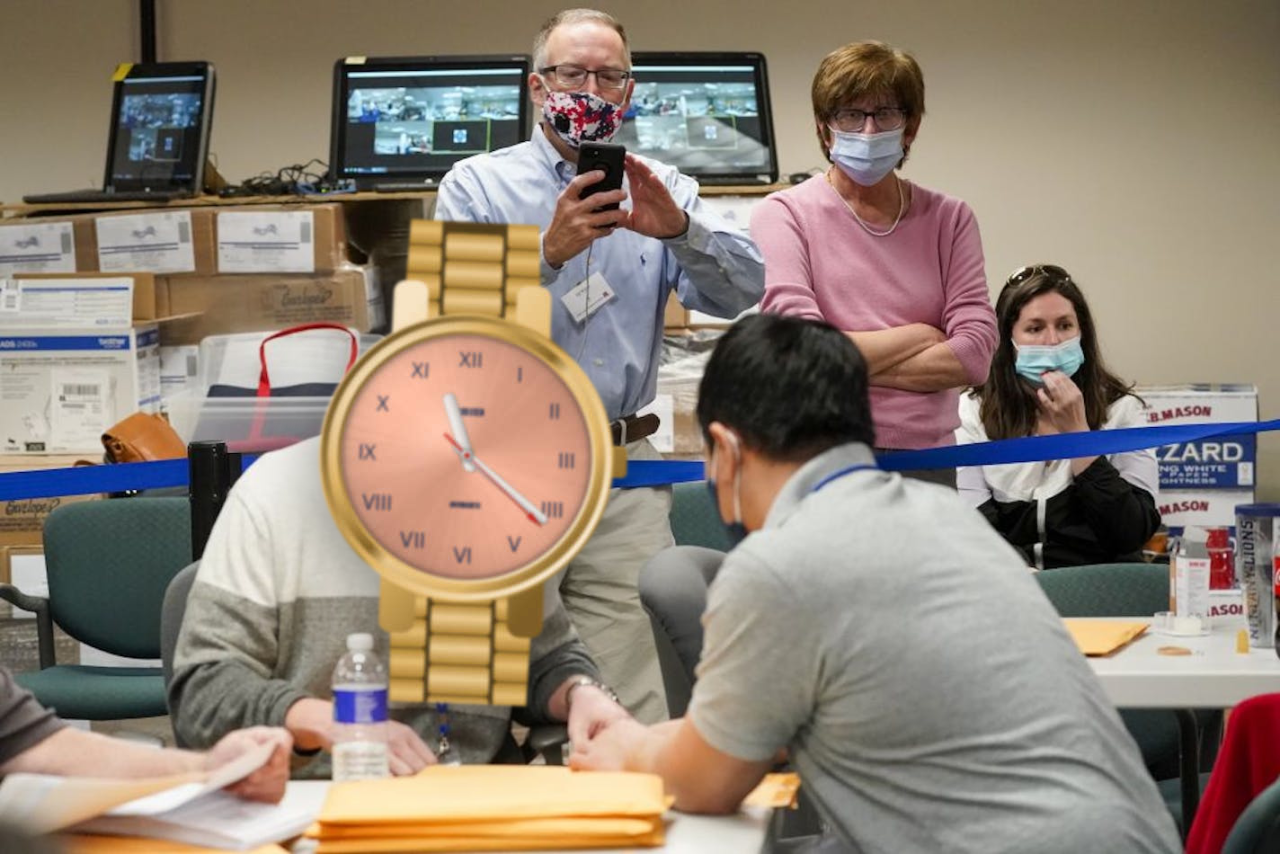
11:21:22
